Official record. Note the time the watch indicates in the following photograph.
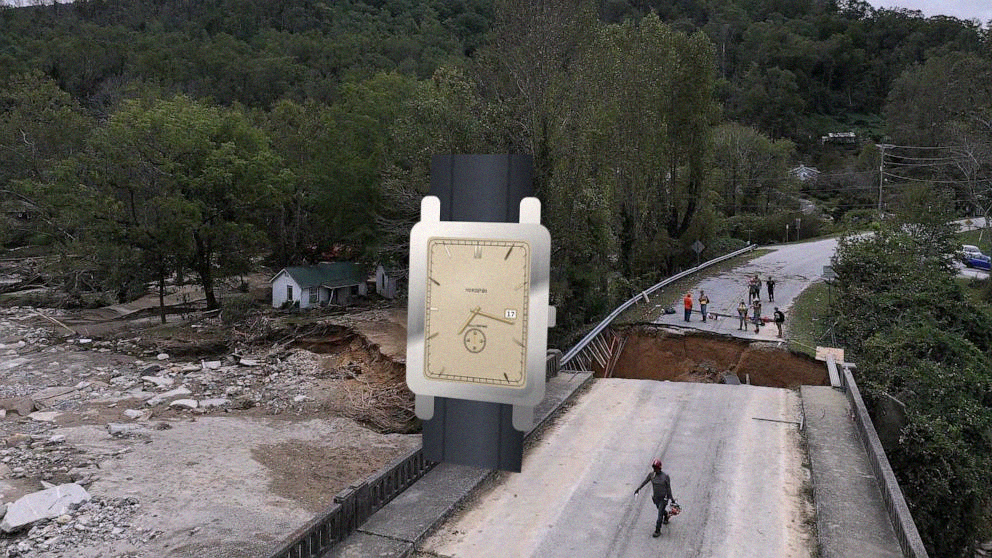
7:17
